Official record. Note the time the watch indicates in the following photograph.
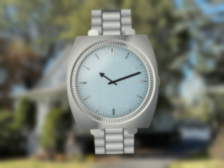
10:12
